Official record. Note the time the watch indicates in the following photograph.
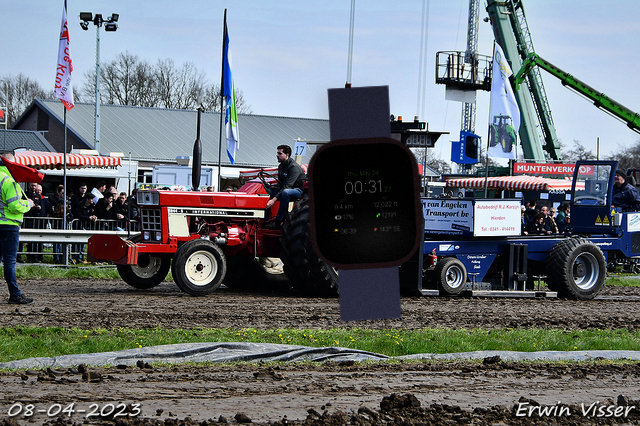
0:31
